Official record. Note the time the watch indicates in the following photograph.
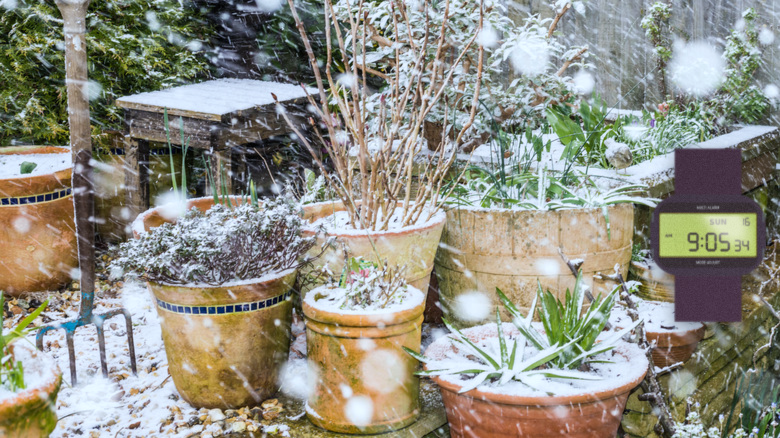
9:05:34
